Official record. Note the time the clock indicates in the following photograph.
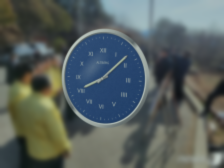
8:08
